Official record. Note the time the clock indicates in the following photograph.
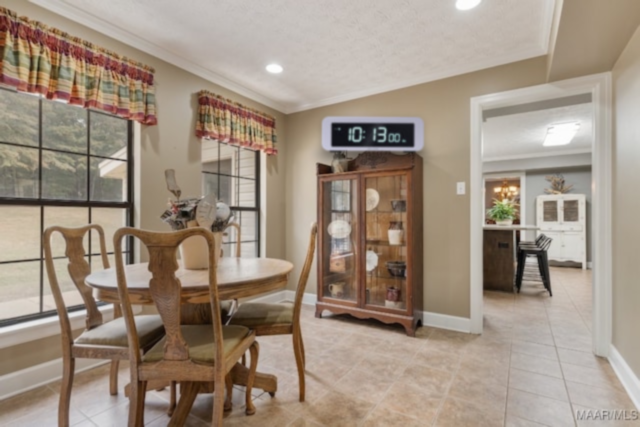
10:13
